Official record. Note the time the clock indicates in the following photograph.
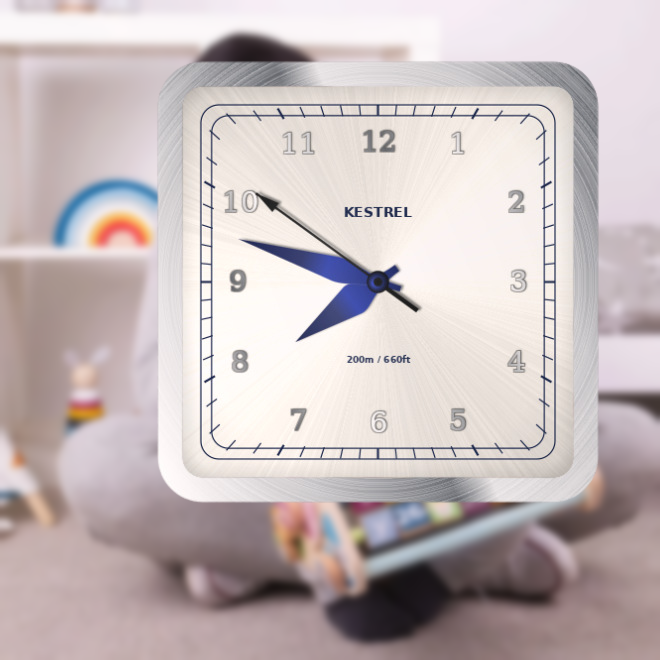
7:47:51
